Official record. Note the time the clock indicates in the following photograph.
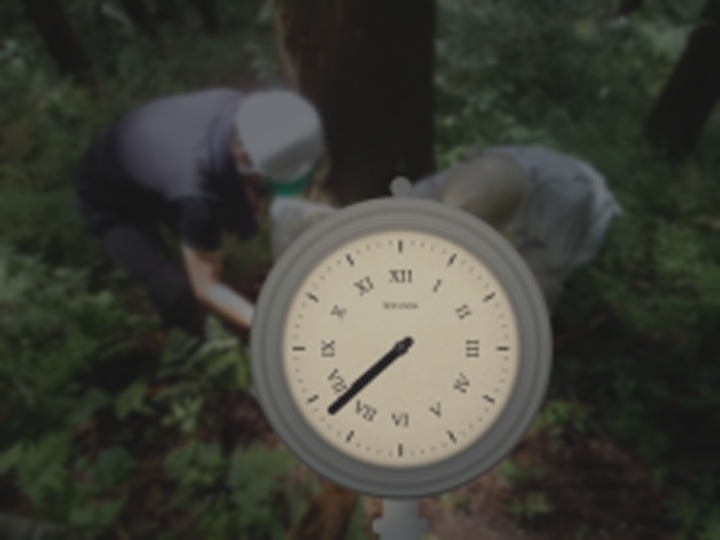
7:38
